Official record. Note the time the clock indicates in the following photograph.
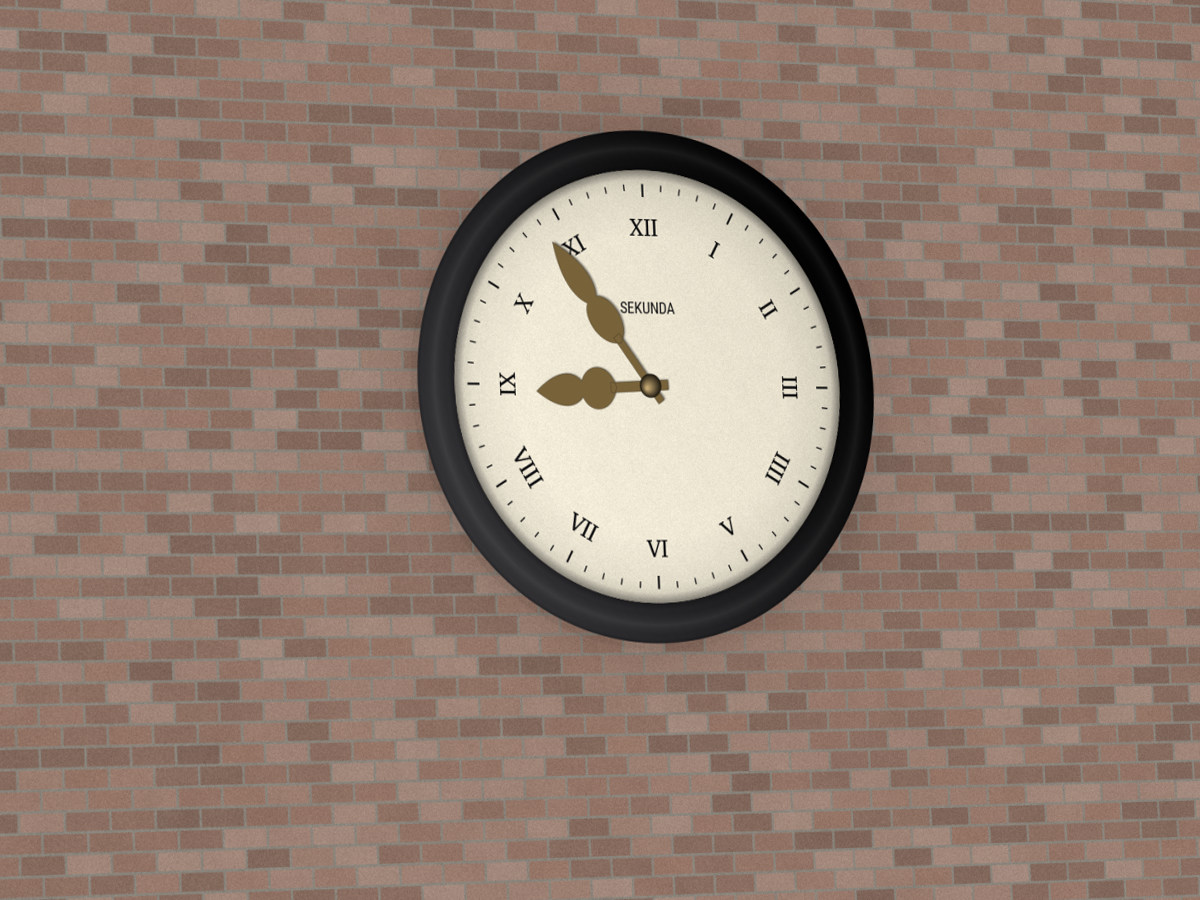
8:54
